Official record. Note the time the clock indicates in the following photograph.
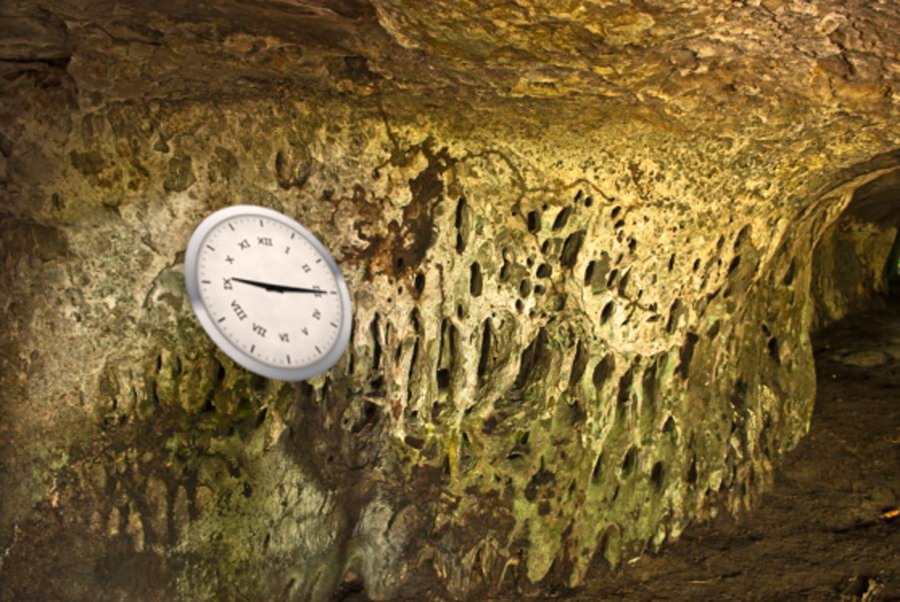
9:15
